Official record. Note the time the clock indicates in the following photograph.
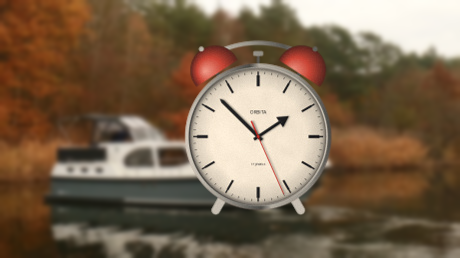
1:52:26
